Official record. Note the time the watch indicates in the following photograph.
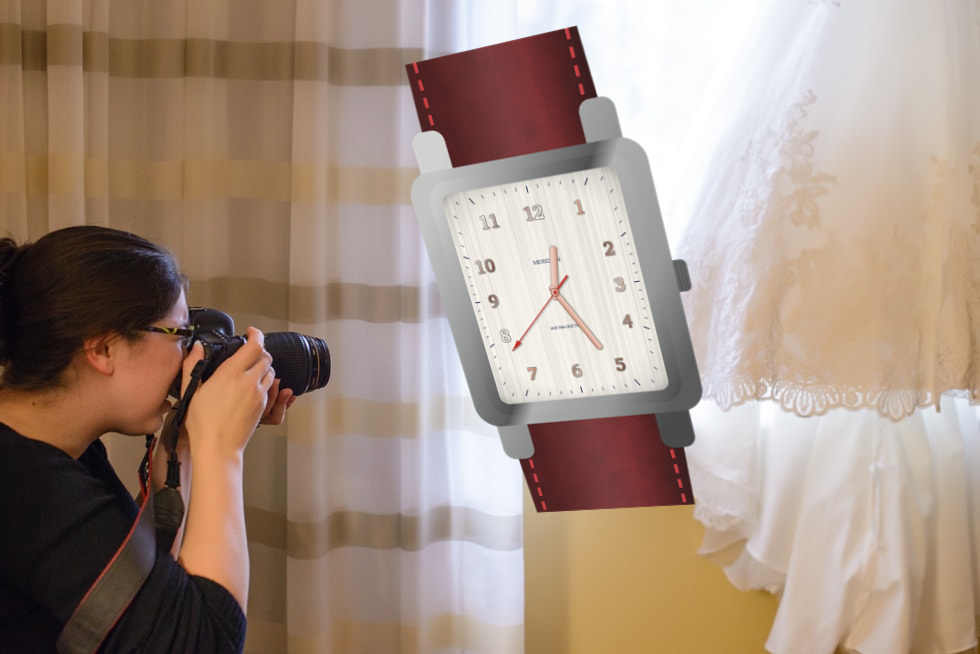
12:25:38
